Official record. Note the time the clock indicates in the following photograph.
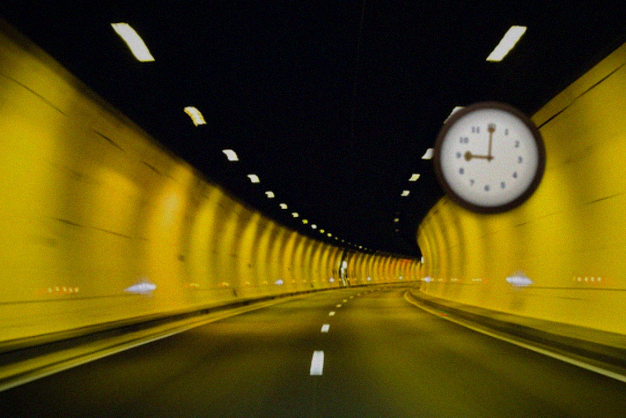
9:00
